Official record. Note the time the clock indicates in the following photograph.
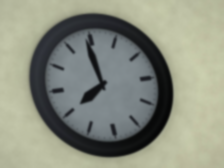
7:59
